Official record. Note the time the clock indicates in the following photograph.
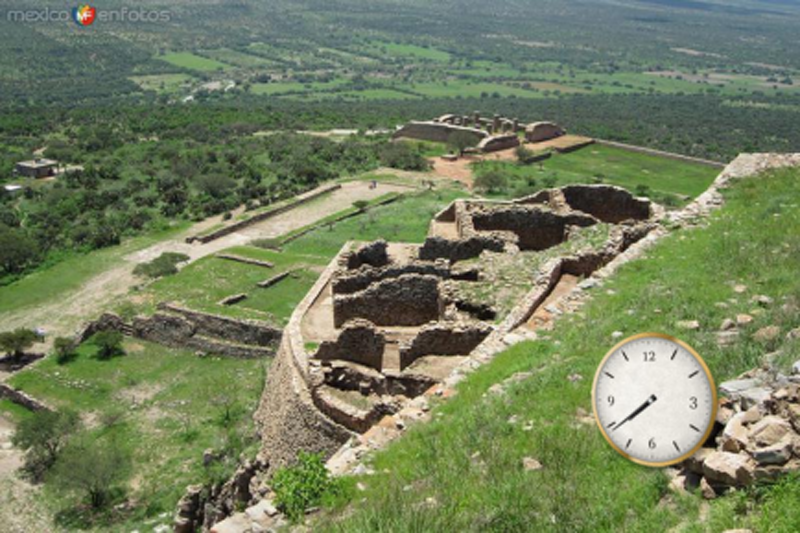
7:39
